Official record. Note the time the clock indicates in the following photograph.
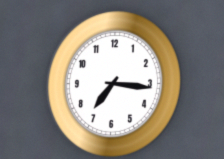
7:16
